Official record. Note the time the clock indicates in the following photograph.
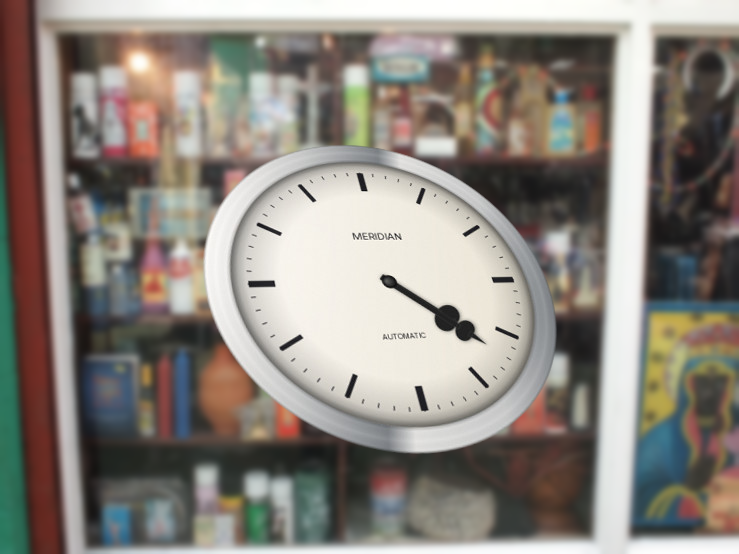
4:22
